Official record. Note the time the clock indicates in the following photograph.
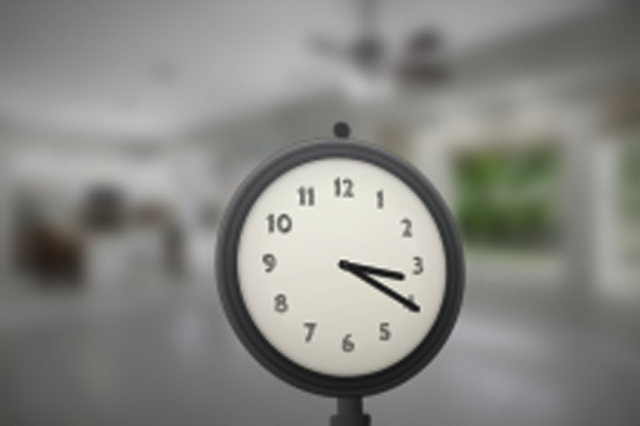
3:20
